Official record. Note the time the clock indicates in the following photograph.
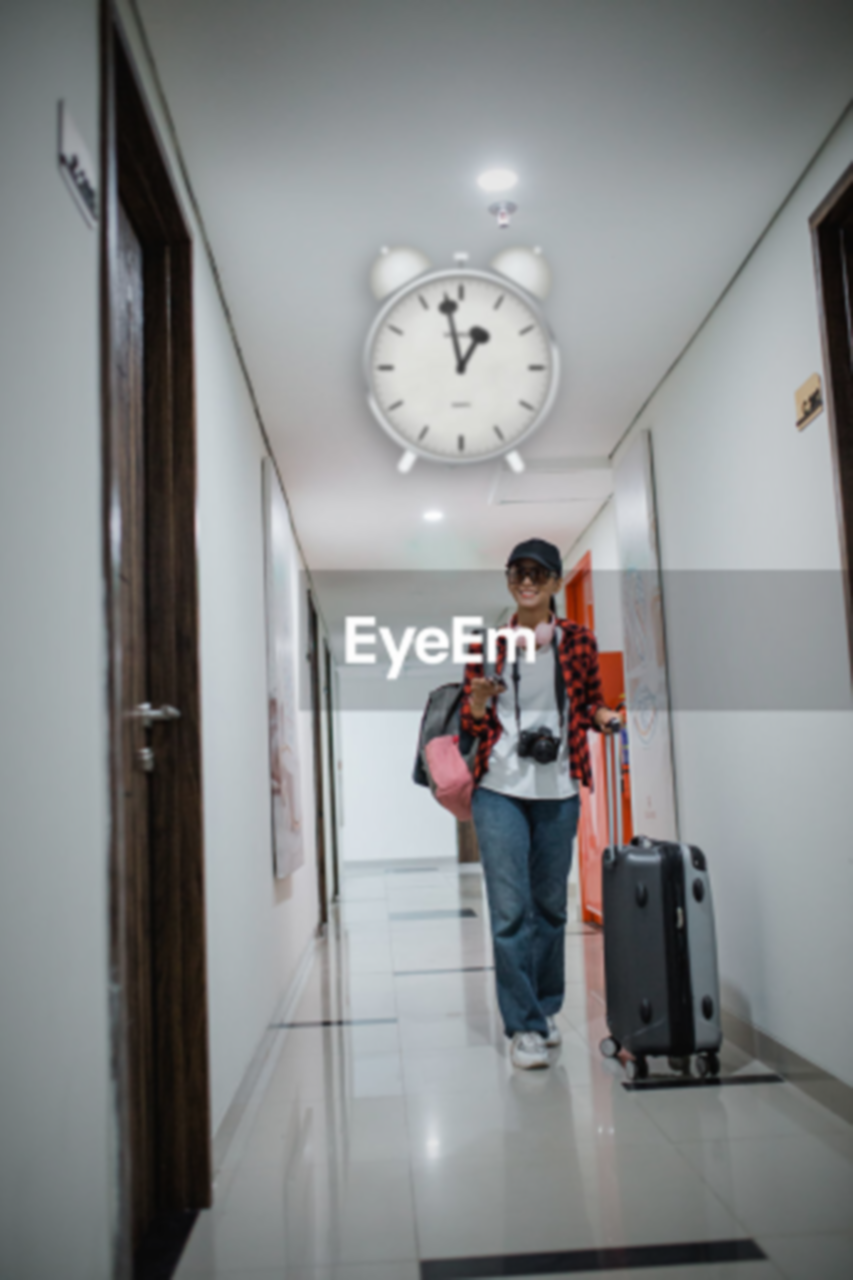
12:58
